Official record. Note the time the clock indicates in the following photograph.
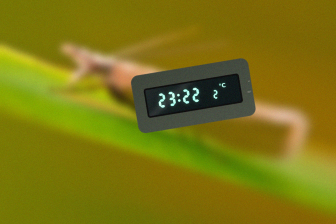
23:22
